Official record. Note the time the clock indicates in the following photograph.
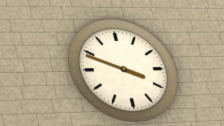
3:49
